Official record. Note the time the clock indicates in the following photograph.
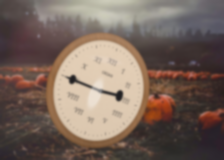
2:45
